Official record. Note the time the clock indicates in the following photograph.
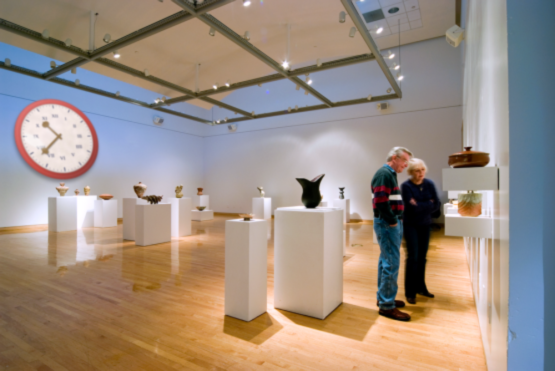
10:38
